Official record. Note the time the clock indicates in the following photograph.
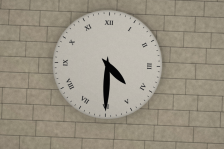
4:30
